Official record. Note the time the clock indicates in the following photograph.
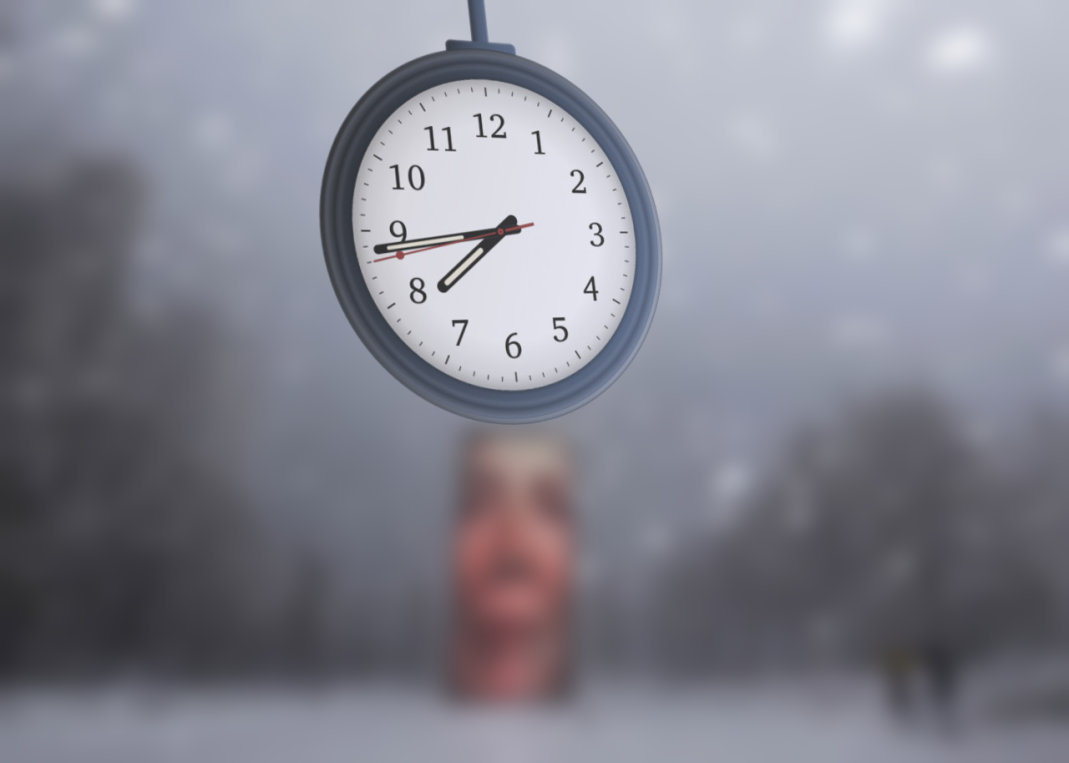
7:43:43
